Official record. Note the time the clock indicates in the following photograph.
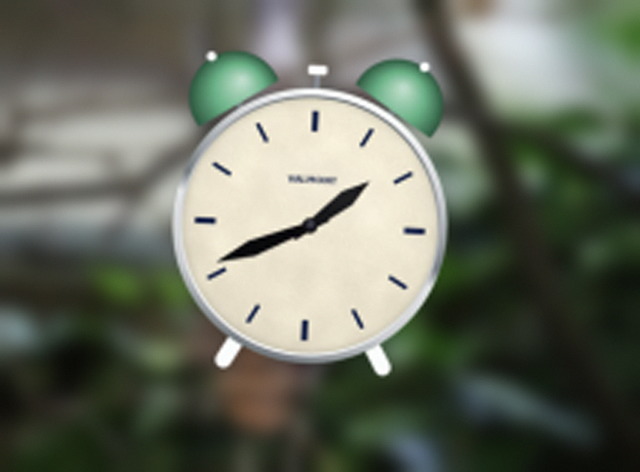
1:41
